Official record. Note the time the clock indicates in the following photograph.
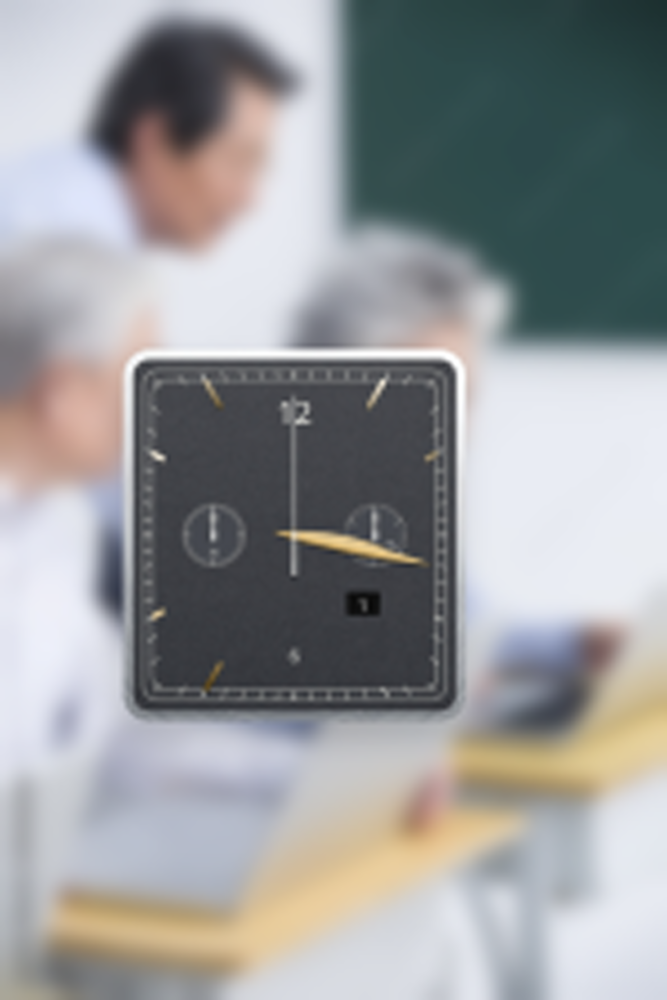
3:17
